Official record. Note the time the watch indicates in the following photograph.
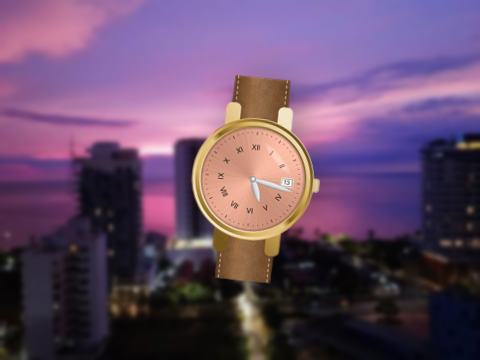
5:17
